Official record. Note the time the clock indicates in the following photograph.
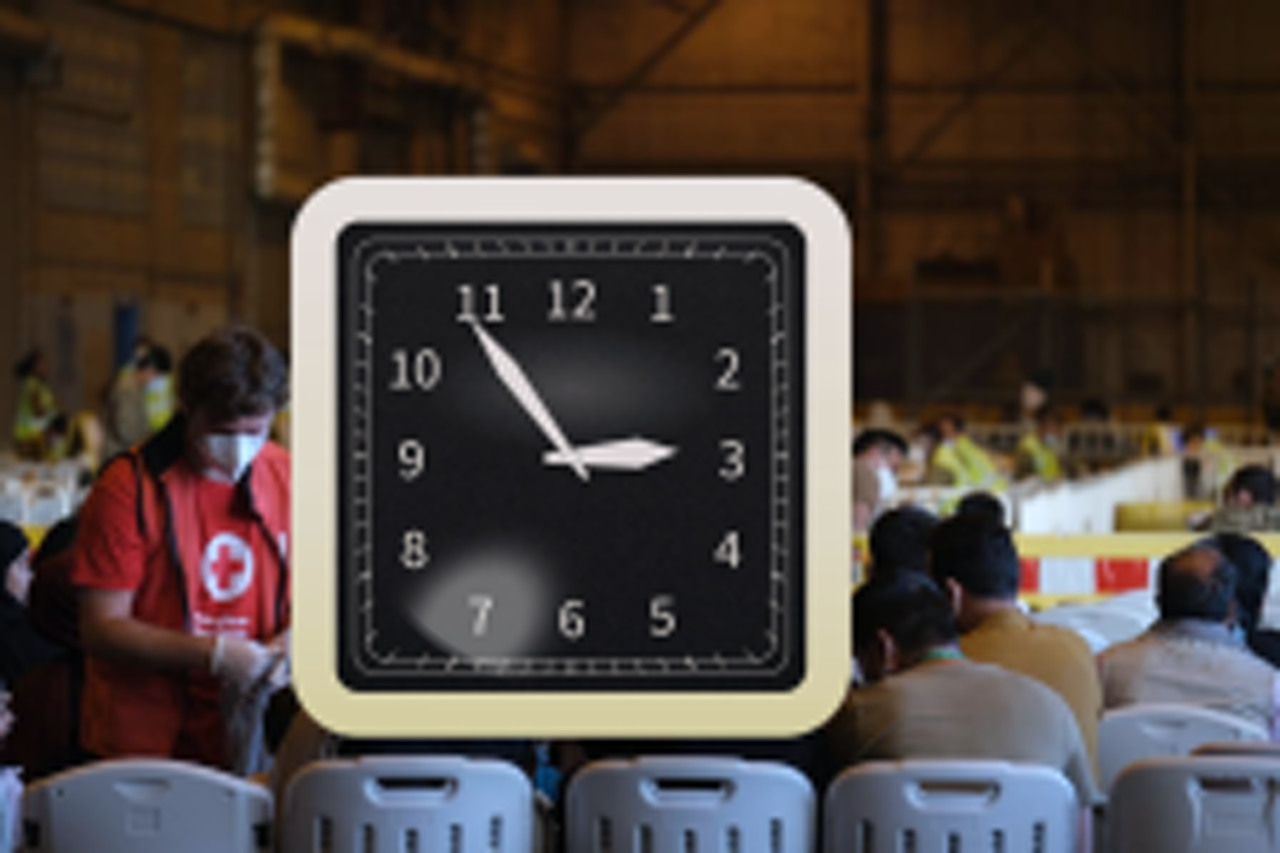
2:54
